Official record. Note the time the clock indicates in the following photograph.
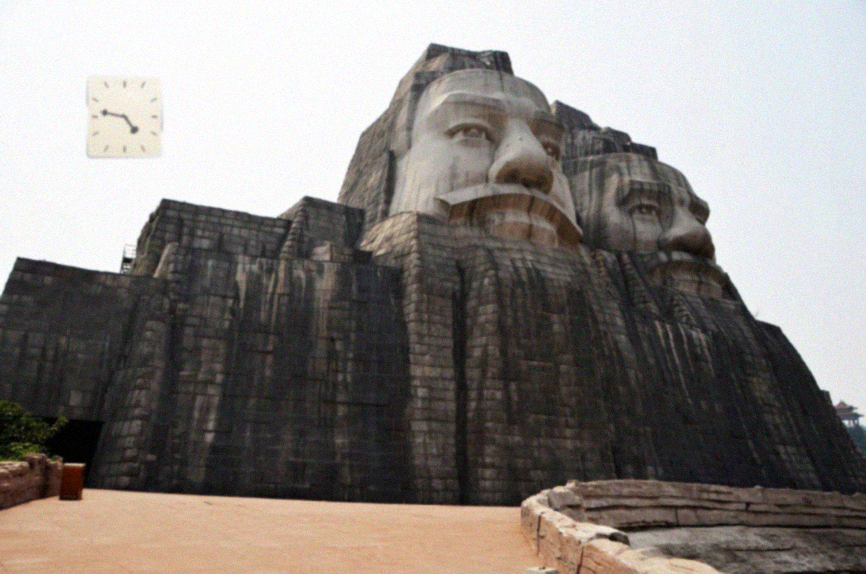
4:47
